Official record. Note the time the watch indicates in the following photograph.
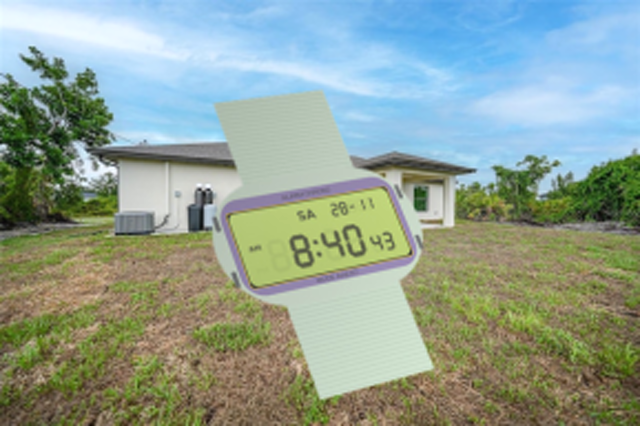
8:40:43
